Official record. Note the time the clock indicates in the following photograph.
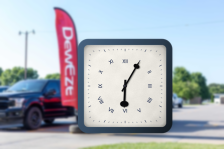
6:05
